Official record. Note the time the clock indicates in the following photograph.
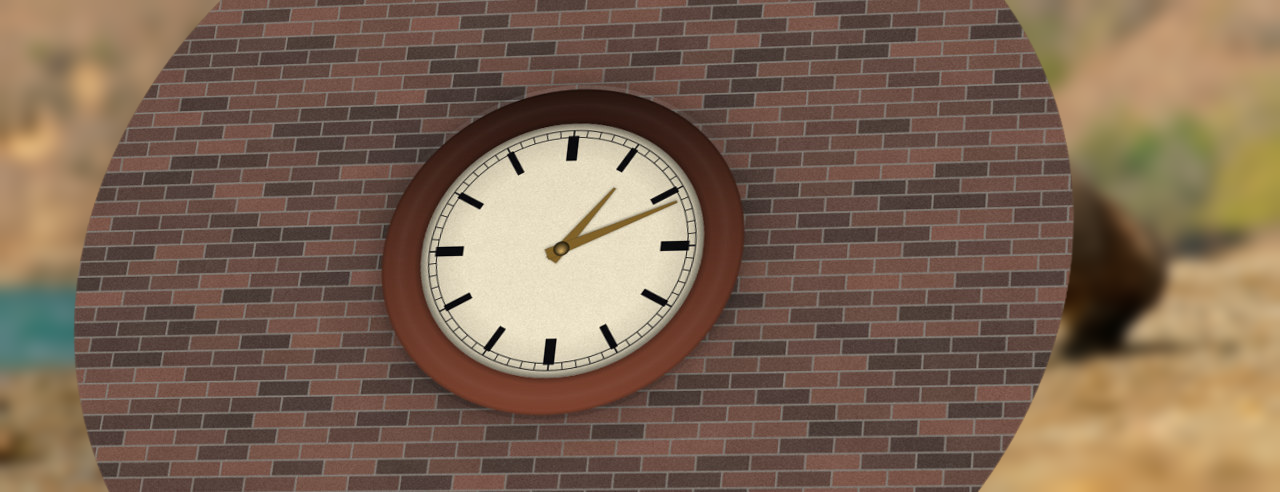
1:11
